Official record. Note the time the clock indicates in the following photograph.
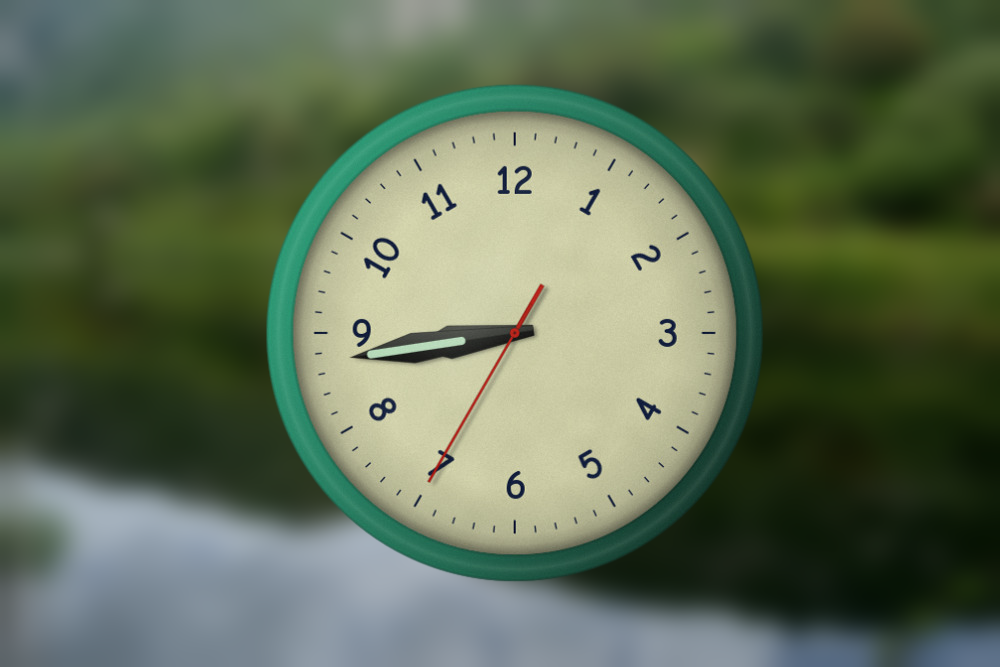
8:43:35
